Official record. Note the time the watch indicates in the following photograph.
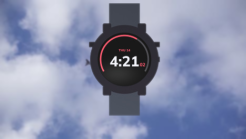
4:21
